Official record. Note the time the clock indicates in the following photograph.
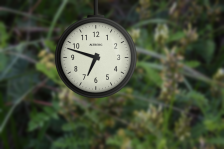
6:48
